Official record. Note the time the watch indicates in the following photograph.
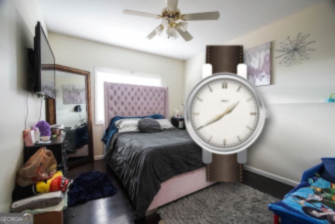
1:40
